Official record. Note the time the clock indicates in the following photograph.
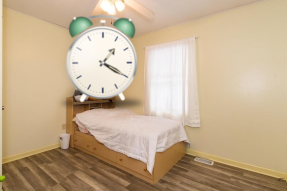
1:20
